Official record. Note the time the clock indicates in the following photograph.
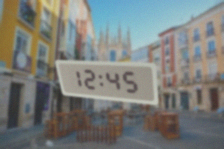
12:45
